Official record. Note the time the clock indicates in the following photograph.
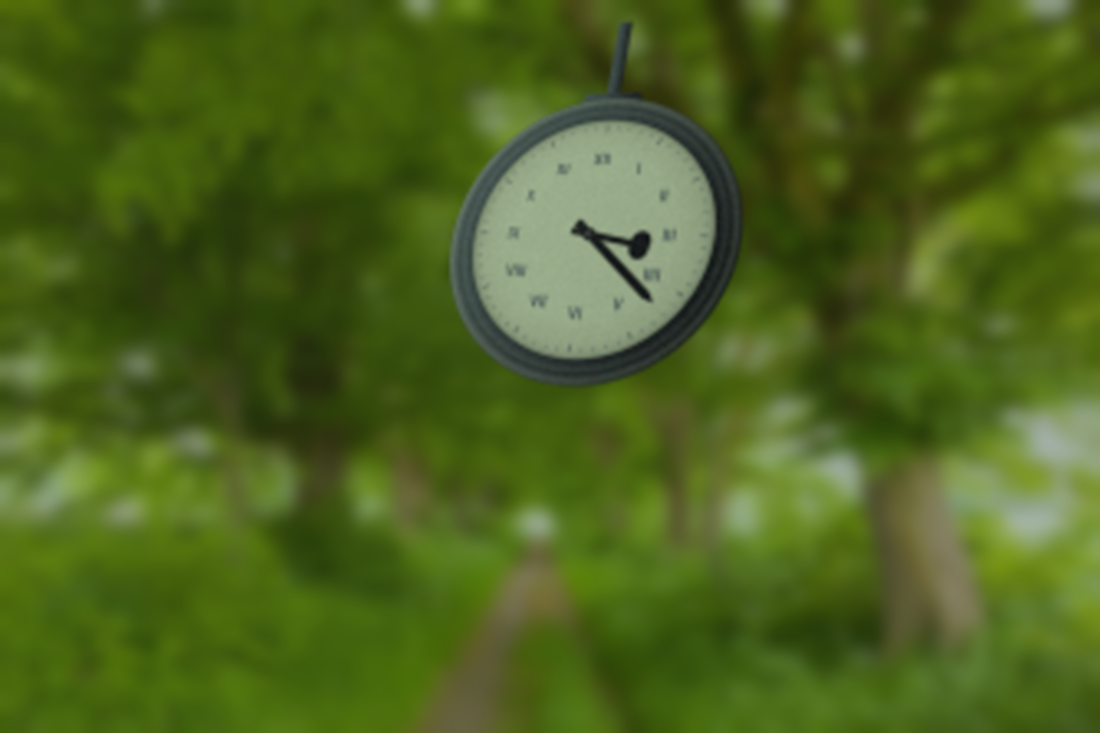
3:22
